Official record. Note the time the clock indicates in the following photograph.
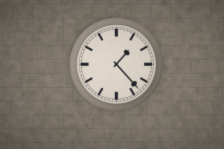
1:23
